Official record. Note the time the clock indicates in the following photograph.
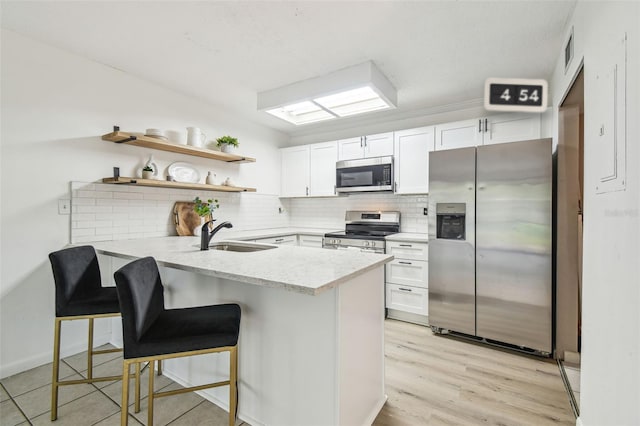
4:54
